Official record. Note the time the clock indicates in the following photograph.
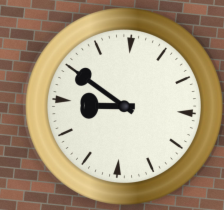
8:50
